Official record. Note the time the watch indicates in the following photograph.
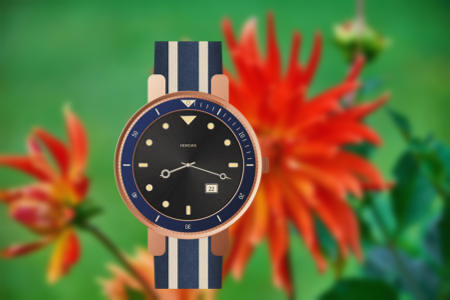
8:18
